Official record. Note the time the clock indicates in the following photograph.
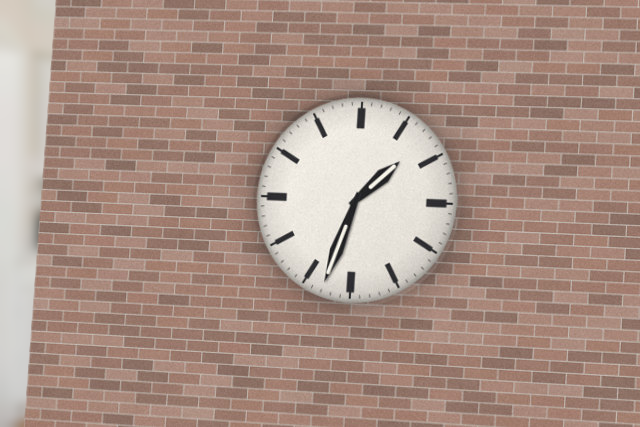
1:33
